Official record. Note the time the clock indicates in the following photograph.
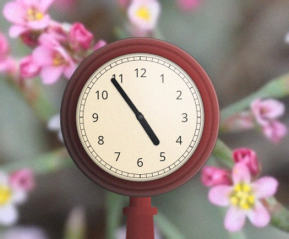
4:54
